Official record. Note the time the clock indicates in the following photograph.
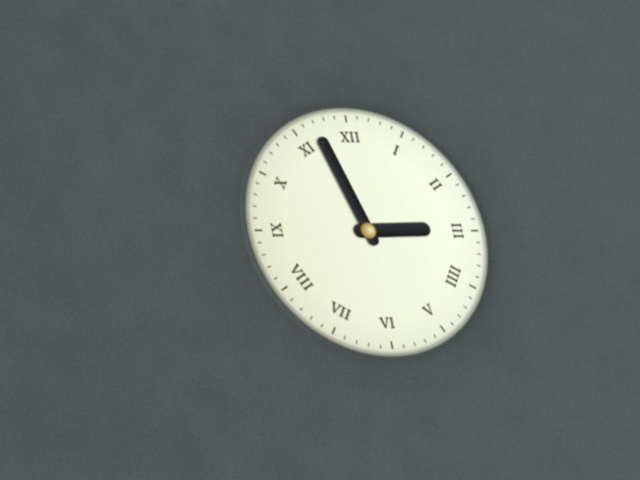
2:57
